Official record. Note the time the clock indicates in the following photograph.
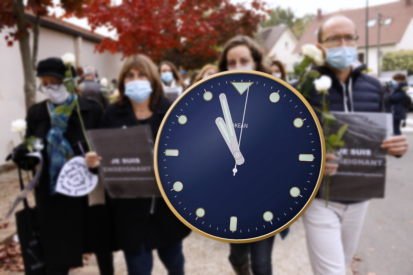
10:57:01
